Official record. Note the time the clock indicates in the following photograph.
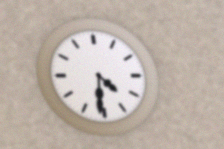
4:31
